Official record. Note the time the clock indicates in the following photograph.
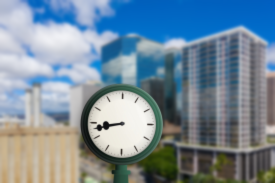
8:43
